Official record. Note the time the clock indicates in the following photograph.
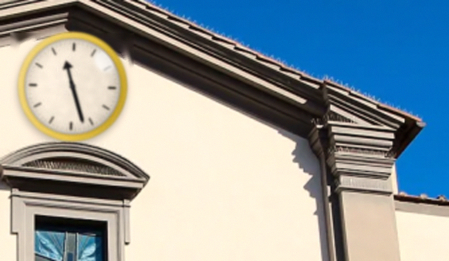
11:27
